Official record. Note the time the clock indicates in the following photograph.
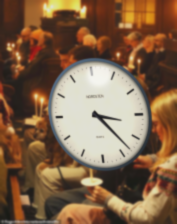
3:23
